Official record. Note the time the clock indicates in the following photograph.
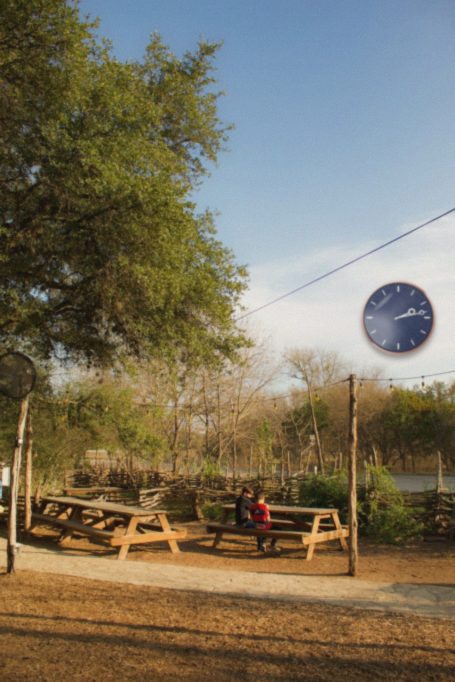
2:13
